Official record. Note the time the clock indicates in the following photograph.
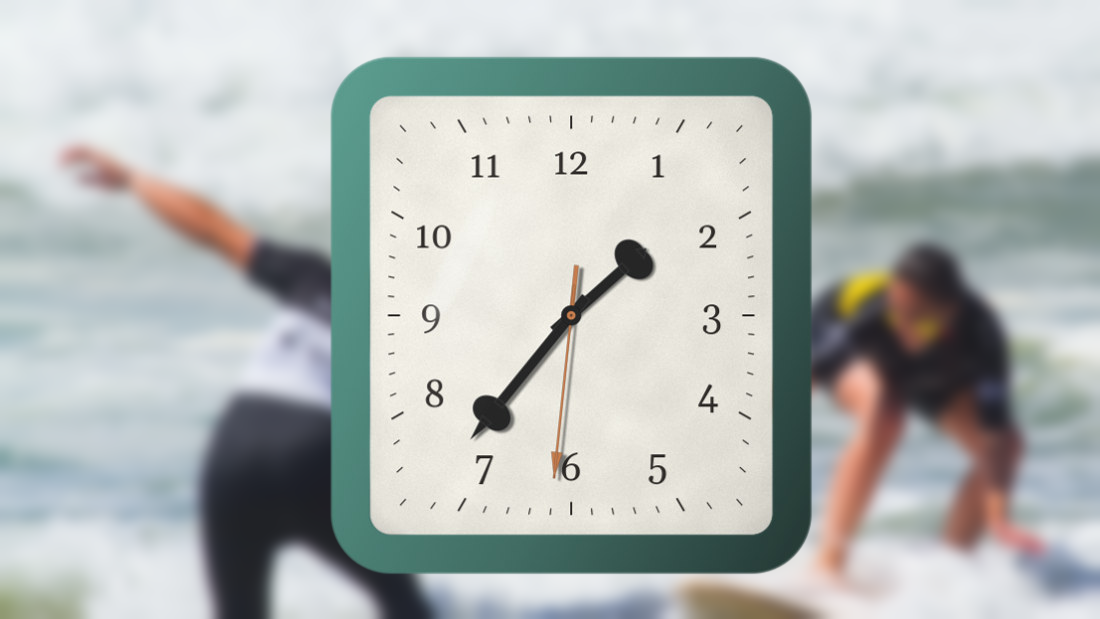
1:36:31
